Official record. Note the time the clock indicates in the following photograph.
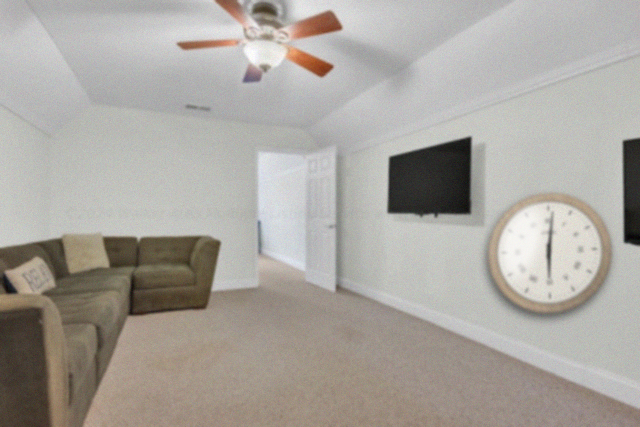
6:01
